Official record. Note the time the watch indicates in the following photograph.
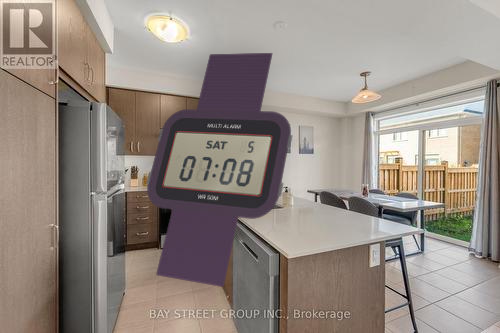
7:08
